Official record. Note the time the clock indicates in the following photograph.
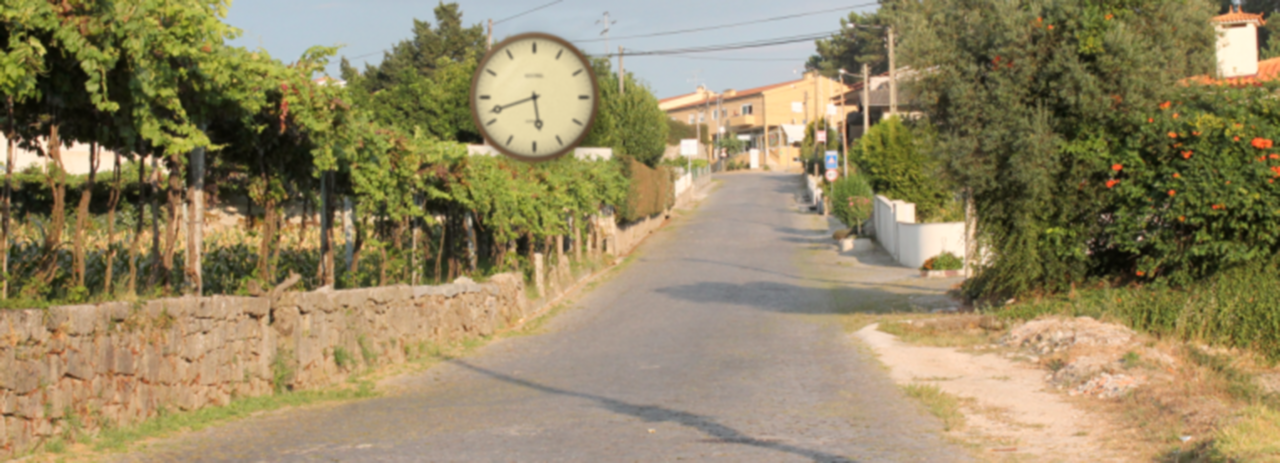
5:42
